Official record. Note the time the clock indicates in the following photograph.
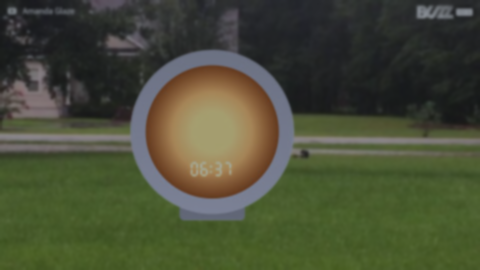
6:37
